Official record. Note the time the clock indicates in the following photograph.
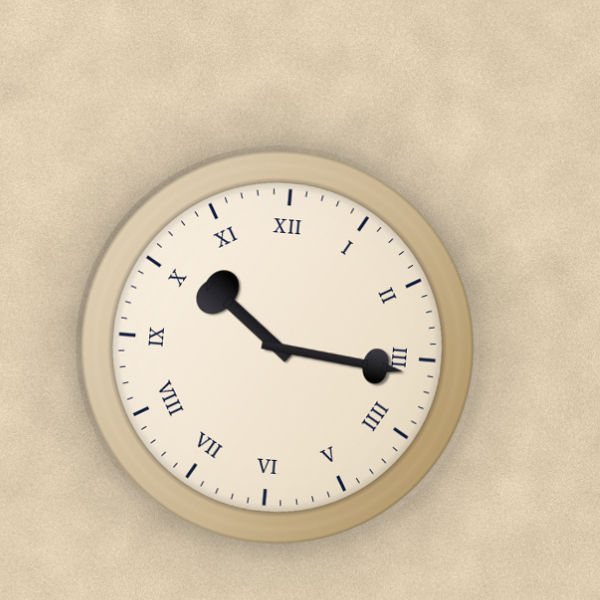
10:16
